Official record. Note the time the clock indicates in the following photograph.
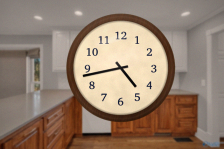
4:43
